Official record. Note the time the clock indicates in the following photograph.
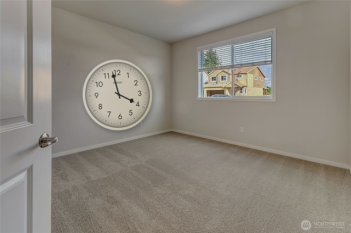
3:58
